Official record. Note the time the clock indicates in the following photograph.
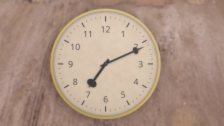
7:11
